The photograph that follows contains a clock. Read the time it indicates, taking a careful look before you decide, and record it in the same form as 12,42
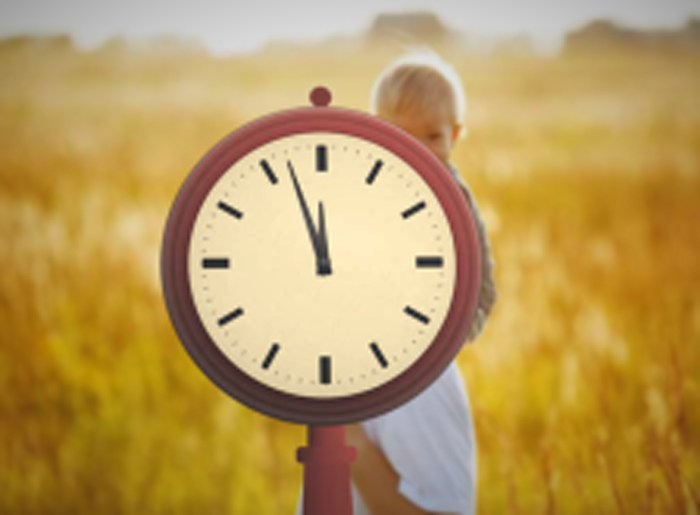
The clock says 11,57
